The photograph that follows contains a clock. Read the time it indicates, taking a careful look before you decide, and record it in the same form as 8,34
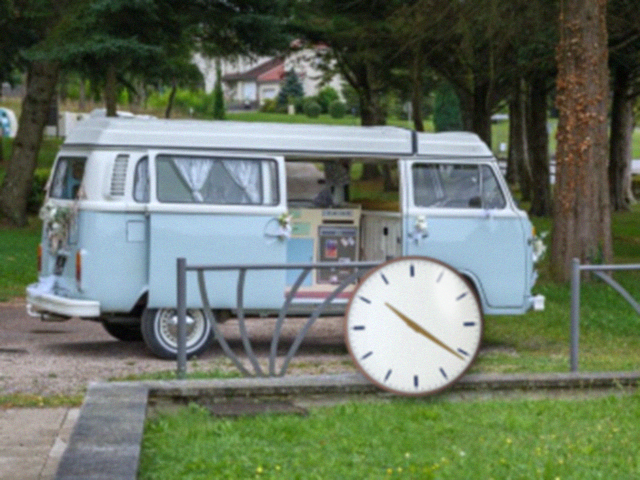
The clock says 10,21
